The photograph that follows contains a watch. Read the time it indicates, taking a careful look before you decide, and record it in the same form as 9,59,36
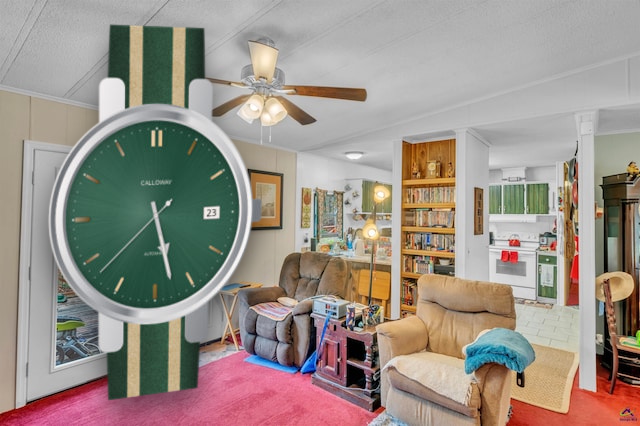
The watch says 5,27,38
